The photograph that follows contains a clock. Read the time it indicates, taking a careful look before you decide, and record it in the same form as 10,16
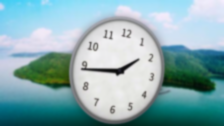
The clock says 1,44
